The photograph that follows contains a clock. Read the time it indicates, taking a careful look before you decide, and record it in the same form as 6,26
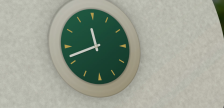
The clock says 11,42
